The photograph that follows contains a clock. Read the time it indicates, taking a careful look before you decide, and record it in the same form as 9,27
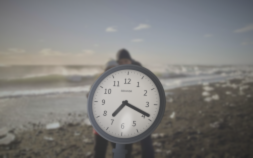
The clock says 7,19
